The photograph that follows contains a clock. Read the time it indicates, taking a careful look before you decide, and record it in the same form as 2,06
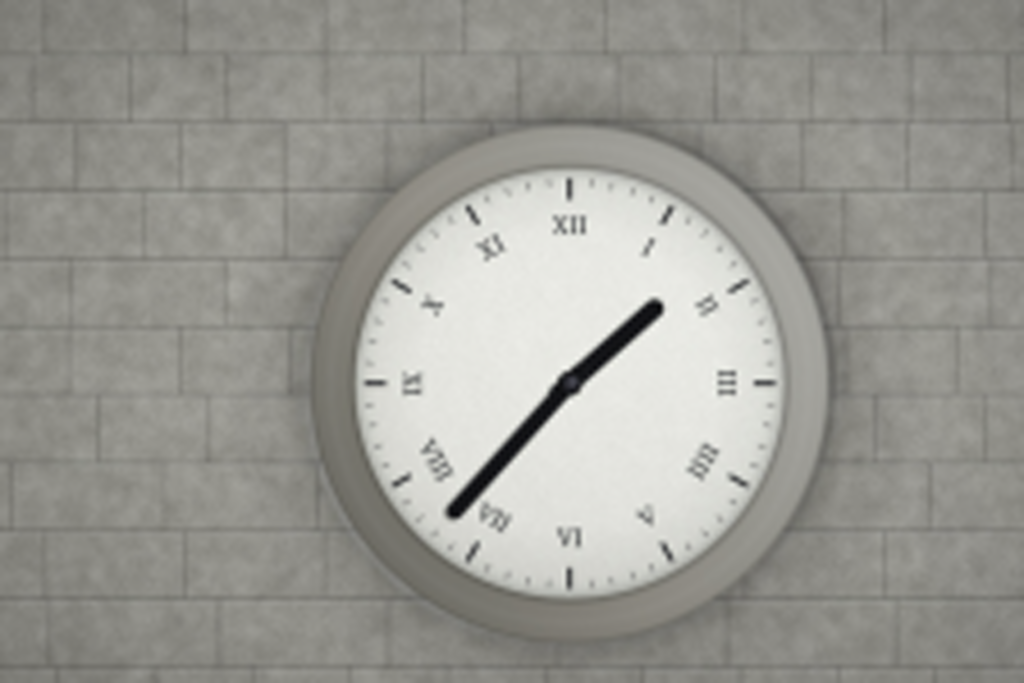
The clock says 1,37
